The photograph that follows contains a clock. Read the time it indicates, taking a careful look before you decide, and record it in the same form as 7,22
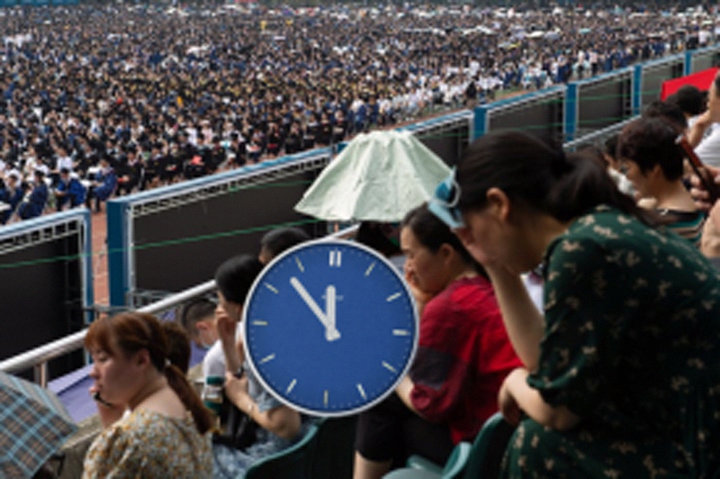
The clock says 11,53
